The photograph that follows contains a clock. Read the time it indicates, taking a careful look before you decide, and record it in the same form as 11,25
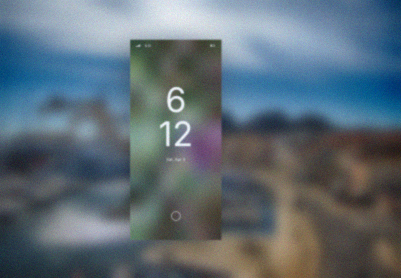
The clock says 6,12
